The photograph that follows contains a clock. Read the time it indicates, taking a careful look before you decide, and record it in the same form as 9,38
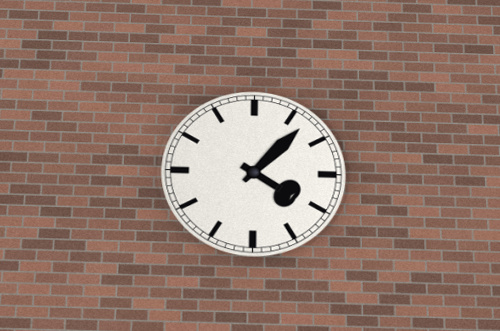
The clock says 4,07
